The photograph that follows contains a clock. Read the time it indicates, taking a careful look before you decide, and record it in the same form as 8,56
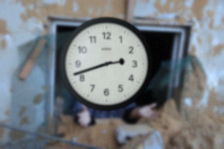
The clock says 2,42
